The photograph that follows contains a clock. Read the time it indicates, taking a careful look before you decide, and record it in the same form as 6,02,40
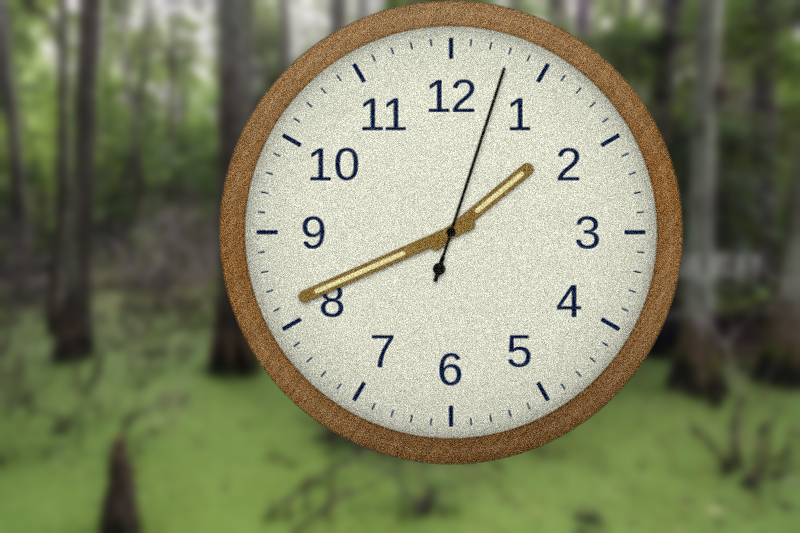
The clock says 1,41,03
